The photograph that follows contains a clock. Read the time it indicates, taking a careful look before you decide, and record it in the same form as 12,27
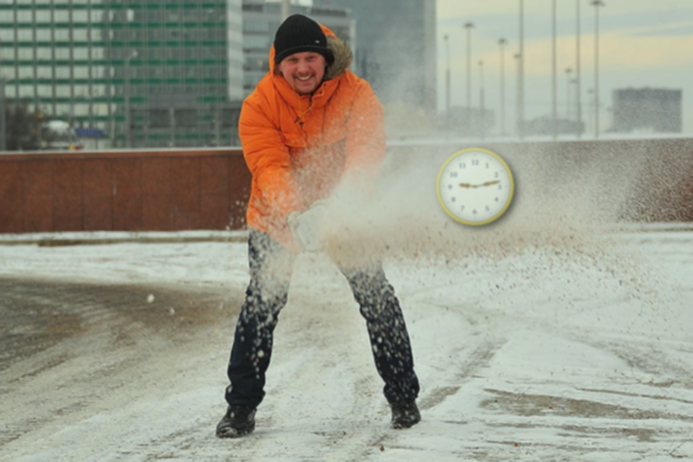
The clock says 9,13
